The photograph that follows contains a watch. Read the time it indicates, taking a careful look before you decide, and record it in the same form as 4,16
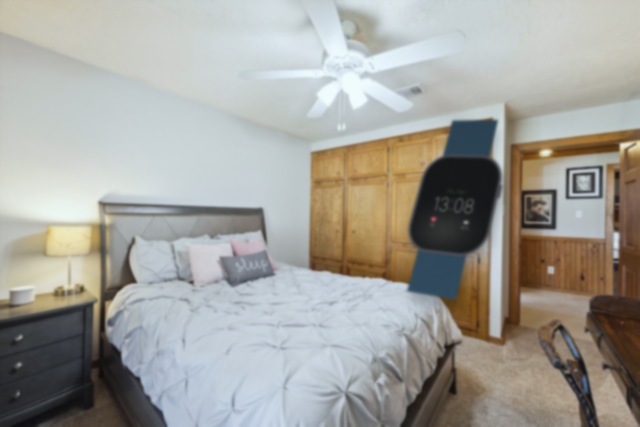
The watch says 13,08
